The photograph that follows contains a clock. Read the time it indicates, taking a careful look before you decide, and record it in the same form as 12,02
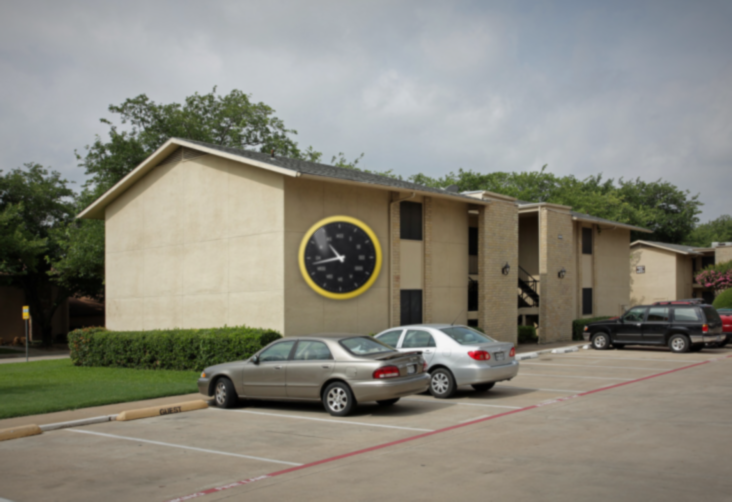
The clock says 10,43
